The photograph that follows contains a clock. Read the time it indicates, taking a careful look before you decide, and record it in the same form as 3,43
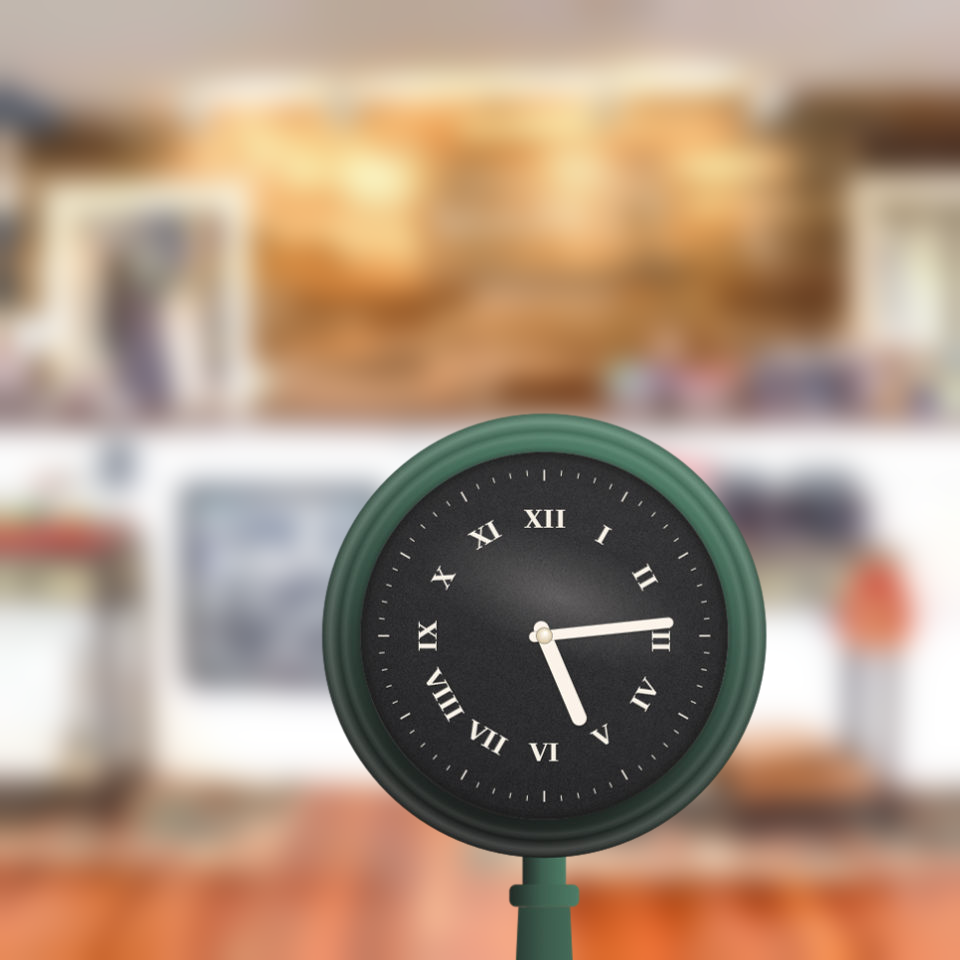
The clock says 5,14
